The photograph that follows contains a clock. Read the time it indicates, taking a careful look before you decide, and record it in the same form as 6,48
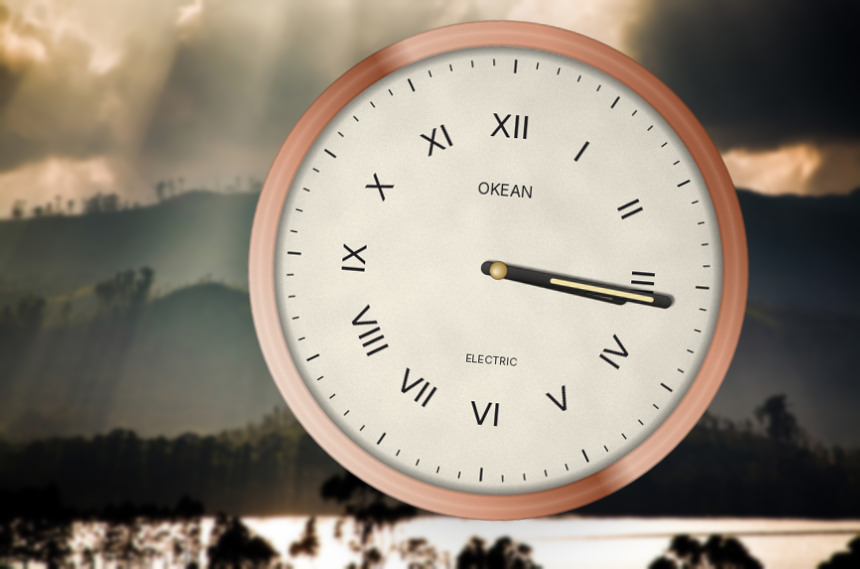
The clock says 3,16
